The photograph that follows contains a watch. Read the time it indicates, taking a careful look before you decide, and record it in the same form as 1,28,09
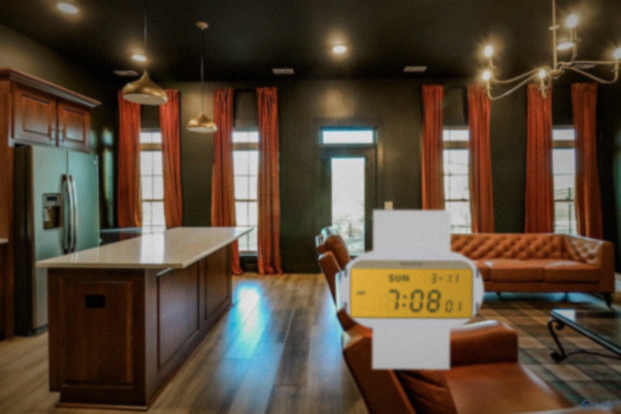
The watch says 7,08,01
